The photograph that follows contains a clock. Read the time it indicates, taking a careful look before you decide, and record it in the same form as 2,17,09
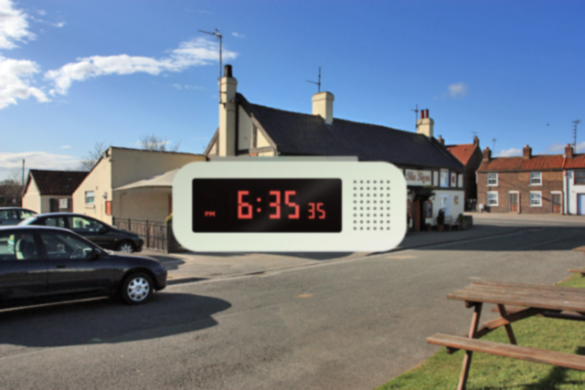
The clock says 6,35,35
